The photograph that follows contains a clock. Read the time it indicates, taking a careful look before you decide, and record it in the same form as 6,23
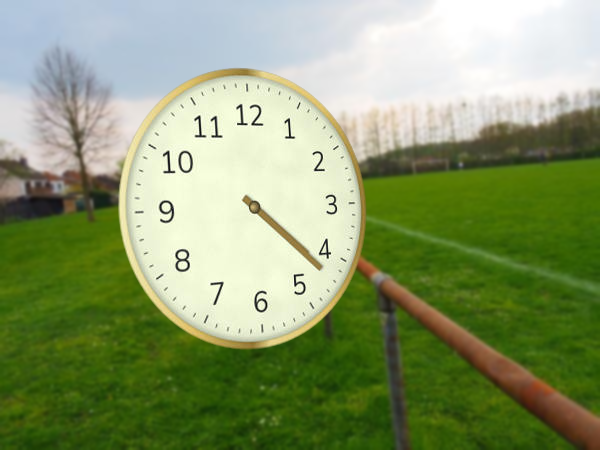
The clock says 4,22
